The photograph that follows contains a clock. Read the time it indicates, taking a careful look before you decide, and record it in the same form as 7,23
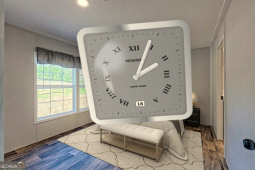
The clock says 2,04
